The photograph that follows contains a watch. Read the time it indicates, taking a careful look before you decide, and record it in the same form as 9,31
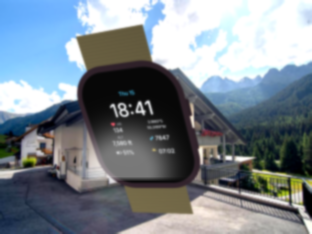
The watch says 18,41
